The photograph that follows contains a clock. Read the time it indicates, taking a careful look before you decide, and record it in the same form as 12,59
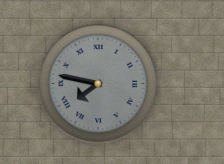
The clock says 7,47
